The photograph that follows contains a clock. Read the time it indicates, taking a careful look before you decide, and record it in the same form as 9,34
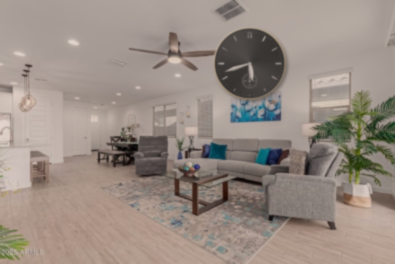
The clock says 5,42
